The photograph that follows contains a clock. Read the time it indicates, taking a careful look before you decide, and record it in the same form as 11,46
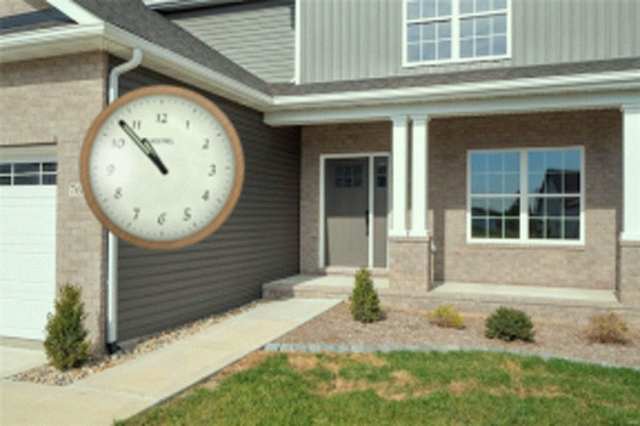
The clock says 10,53
